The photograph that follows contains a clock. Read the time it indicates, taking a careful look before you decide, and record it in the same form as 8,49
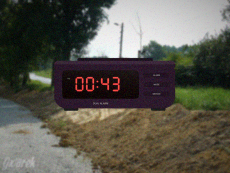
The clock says 0,43
